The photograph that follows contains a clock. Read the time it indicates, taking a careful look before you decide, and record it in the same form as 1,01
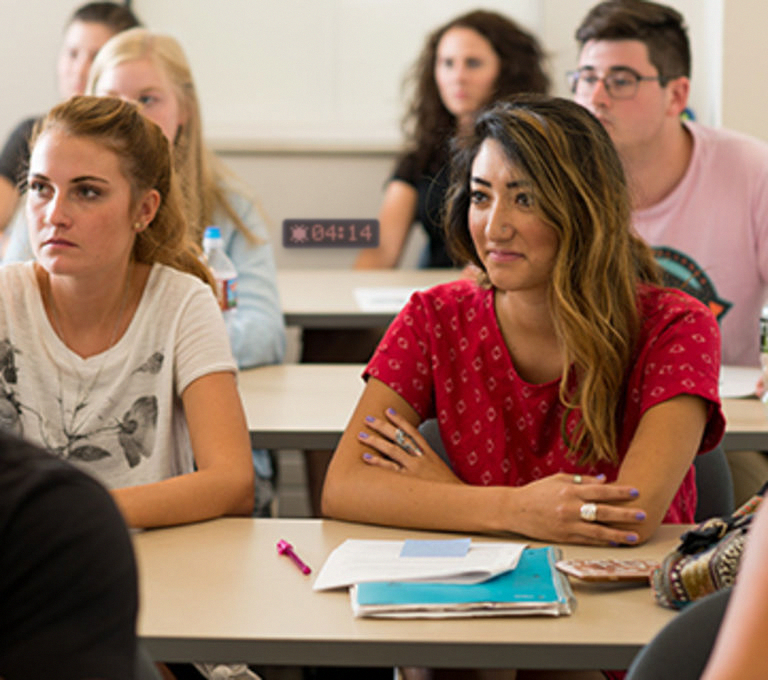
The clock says 4,14
